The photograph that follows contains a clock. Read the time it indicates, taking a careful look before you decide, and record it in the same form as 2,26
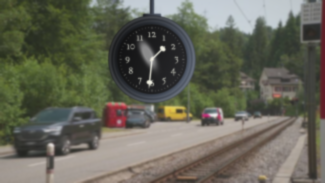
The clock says 1,31
